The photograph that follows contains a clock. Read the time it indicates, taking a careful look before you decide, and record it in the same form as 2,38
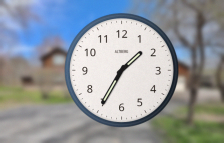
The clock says 1,35
